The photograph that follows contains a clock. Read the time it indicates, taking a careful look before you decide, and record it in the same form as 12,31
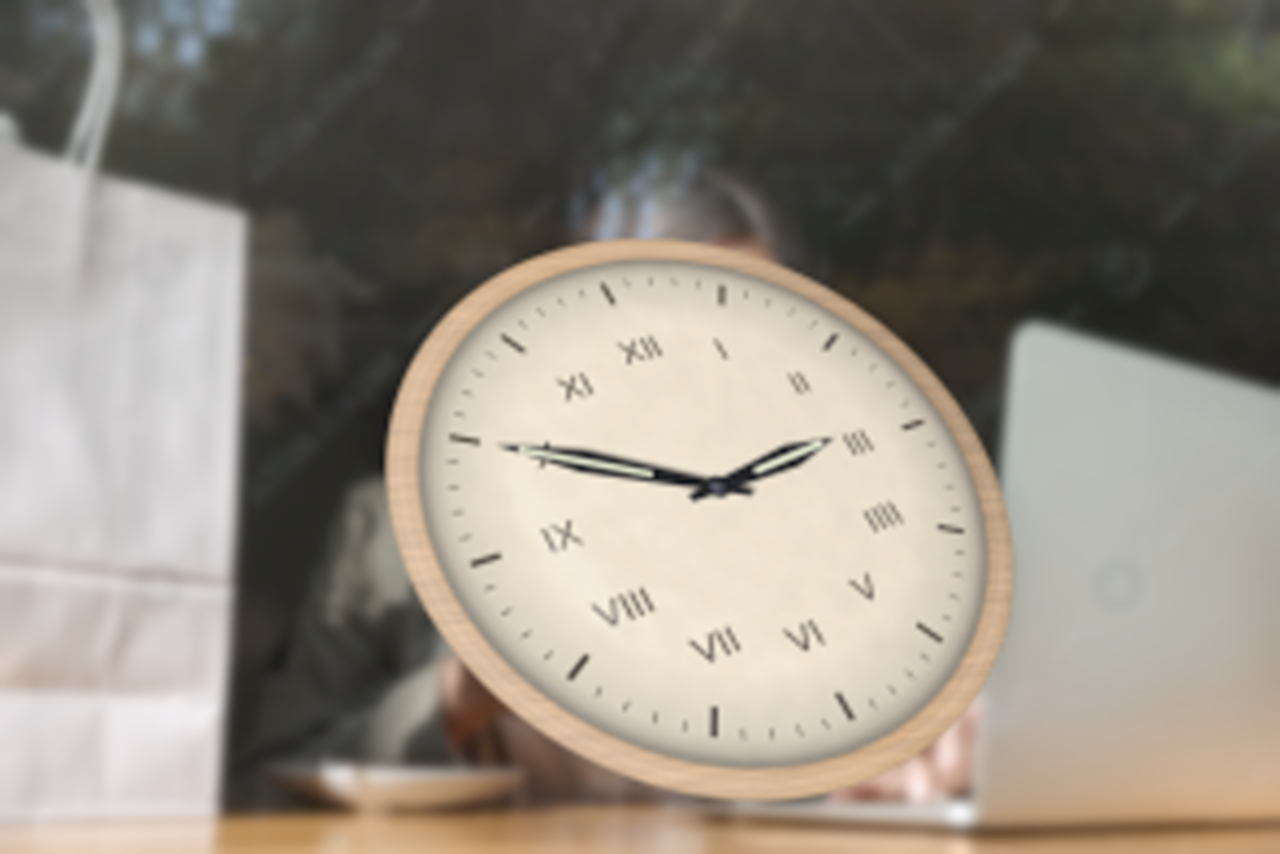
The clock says 2,50
